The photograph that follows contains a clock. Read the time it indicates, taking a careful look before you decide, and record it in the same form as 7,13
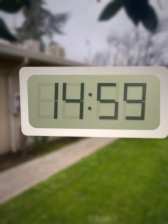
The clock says 14,59
